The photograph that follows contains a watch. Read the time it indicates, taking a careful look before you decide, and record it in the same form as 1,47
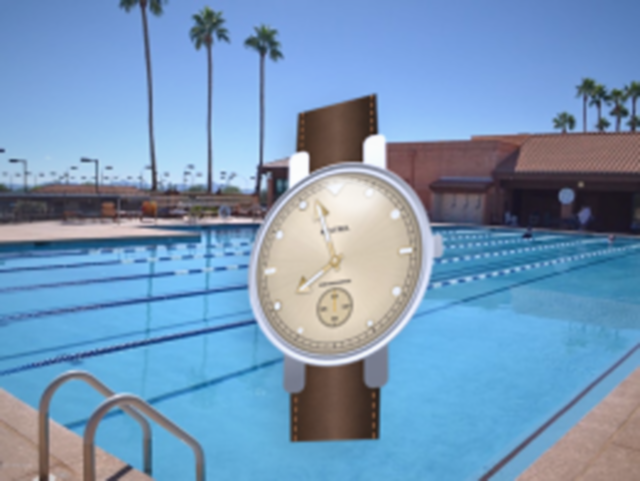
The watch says 7,57
